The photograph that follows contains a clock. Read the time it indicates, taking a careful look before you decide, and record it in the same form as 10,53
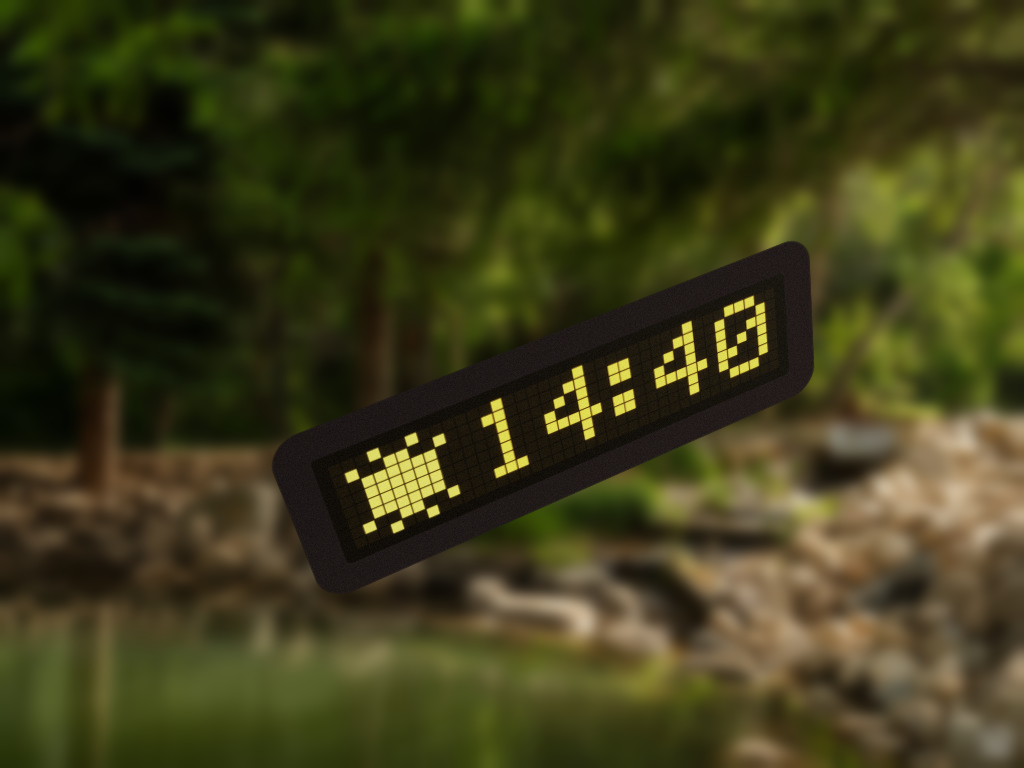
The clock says 14,40
